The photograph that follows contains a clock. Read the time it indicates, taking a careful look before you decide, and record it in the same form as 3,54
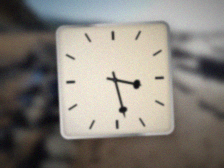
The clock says 3,28
